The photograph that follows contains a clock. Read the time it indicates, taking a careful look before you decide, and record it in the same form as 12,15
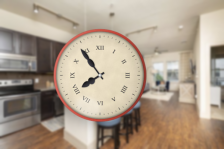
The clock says 7,54
